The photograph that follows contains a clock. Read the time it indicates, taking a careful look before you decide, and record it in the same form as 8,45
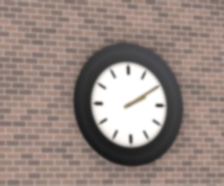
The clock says 2,10
